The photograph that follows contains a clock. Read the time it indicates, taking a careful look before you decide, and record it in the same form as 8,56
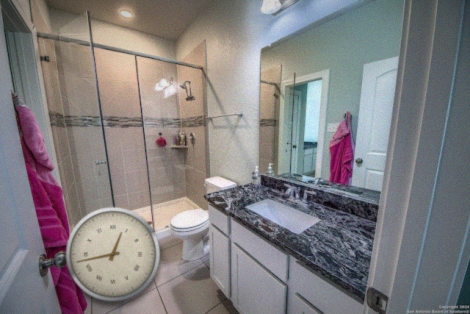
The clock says 12,43
